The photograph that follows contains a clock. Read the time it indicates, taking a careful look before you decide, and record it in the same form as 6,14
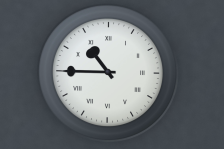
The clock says 10,45
